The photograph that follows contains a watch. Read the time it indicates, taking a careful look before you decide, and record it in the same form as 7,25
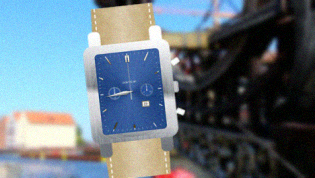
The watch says 8,44
